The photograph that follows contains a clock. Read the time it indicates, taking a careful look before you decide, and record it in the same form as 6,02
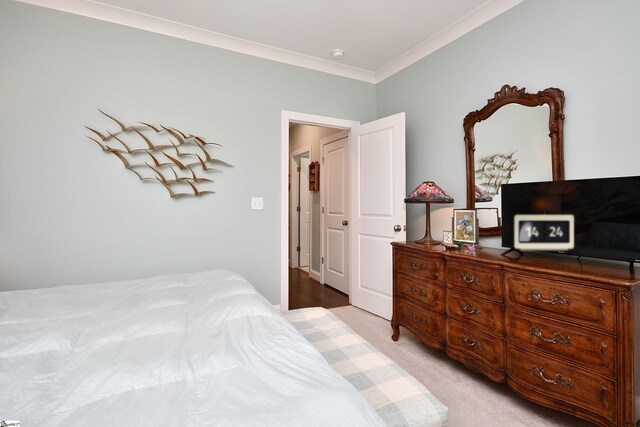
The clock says 14,24
